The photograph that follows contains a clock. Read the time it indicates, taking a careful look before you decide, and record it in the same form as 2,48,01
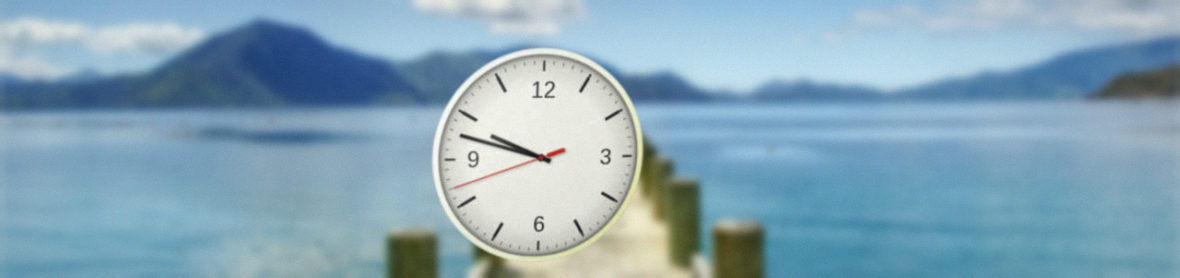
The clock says 9,47,42
